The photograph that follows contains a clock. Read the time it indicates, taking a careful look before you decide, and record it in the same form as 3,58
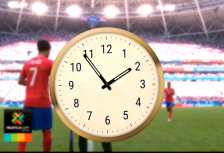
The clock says 1,54
